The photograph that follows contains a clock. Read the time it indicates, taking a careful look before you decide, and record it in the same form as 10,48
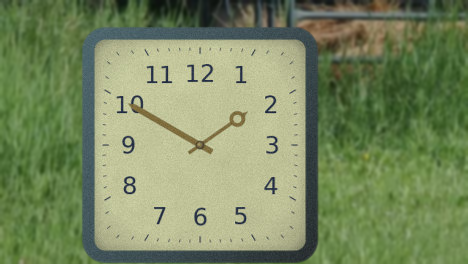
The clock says 1,50
